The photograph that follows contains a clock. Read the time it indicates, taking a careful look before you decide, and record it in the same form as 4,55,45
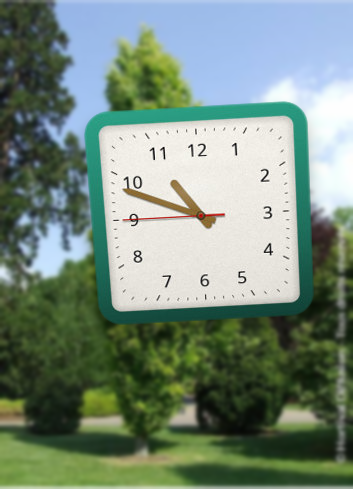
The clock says 10,48,45
